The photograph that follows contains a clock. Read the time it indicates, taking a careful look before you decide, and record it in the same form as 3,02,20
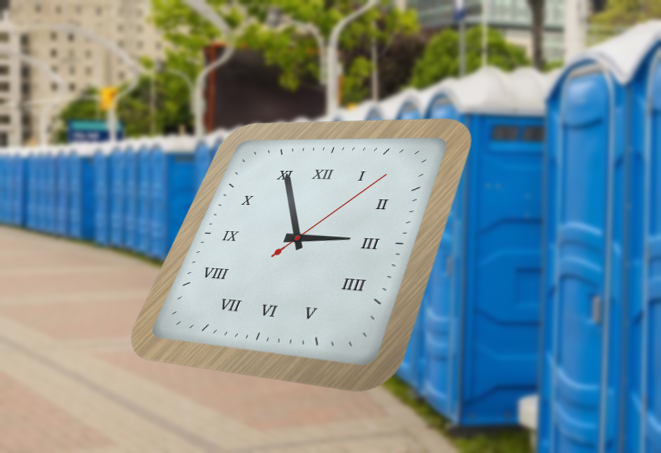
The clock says 2,55,07
